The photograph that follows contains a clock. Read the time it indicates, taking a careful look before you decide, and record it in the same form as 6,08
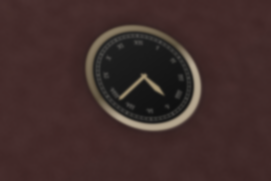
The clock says 4,38
